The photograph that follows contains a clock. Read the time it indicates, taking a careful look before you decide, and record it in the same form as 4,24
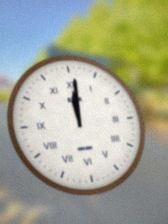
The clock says 12,01
